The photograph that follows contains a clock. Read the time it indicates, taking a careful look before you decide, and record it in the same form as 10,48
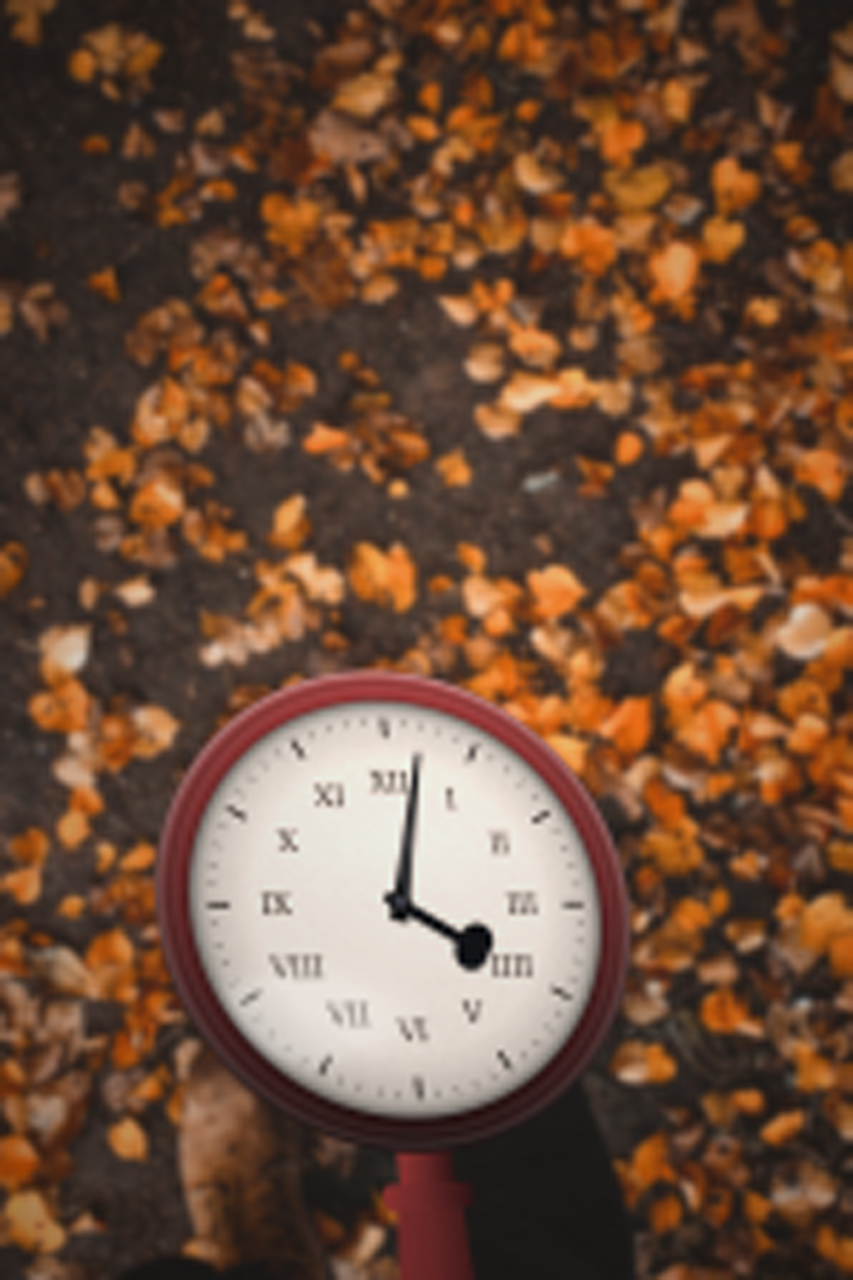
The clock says 4,02
